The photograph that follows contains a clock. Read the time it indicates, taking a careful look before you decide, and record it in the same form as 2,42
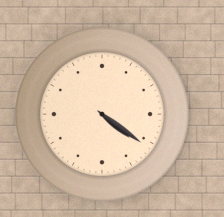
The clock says 4,21
